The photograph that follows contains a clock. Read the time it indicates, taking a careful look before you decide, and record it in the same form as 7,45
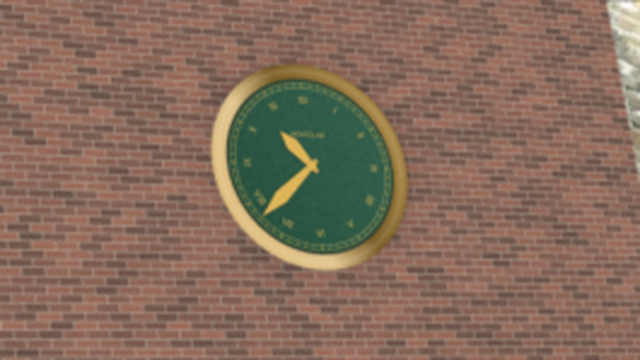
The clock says 10,38
